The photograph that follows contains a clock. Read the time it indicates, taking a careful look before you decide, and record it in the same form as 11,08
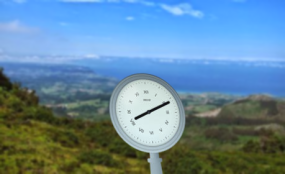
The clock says 8,11
